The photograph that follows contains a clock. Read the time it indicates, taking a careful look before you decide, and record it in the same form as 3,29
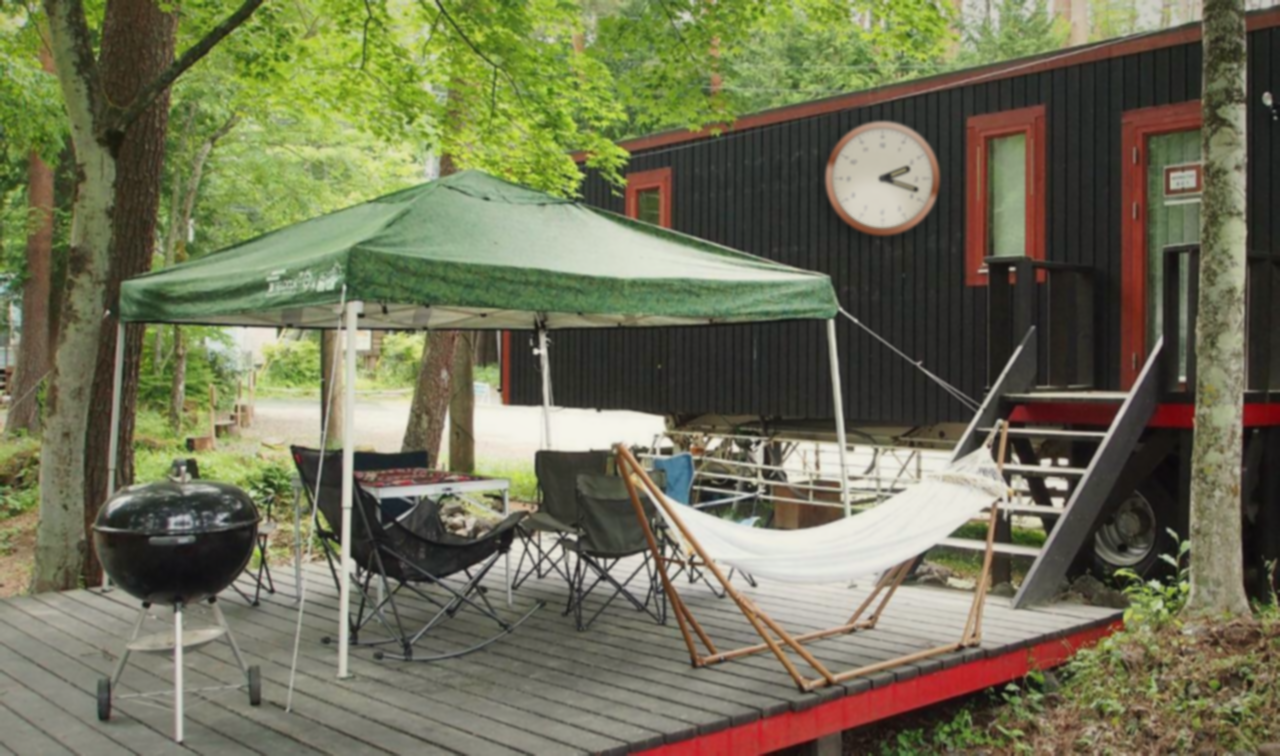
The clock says 2,18
